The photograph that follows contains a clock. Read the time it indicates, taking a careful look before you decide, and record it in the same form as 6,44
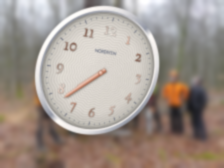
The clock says 7,38
